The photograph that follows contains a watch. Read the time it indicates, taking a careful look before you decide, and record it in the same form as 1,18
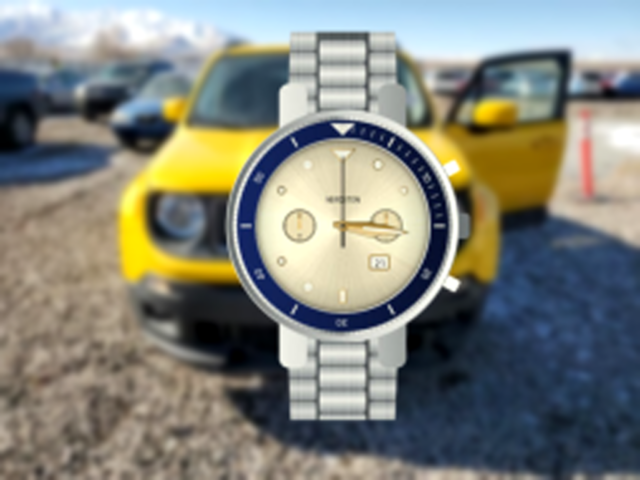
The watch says 3,16
